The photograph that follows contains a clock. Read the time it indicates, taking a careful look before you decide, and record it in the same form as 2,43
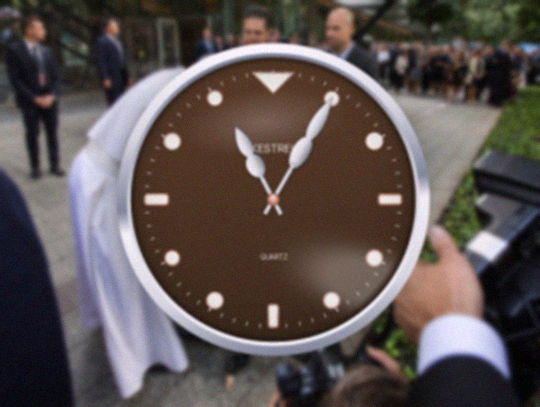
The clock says 11,05
